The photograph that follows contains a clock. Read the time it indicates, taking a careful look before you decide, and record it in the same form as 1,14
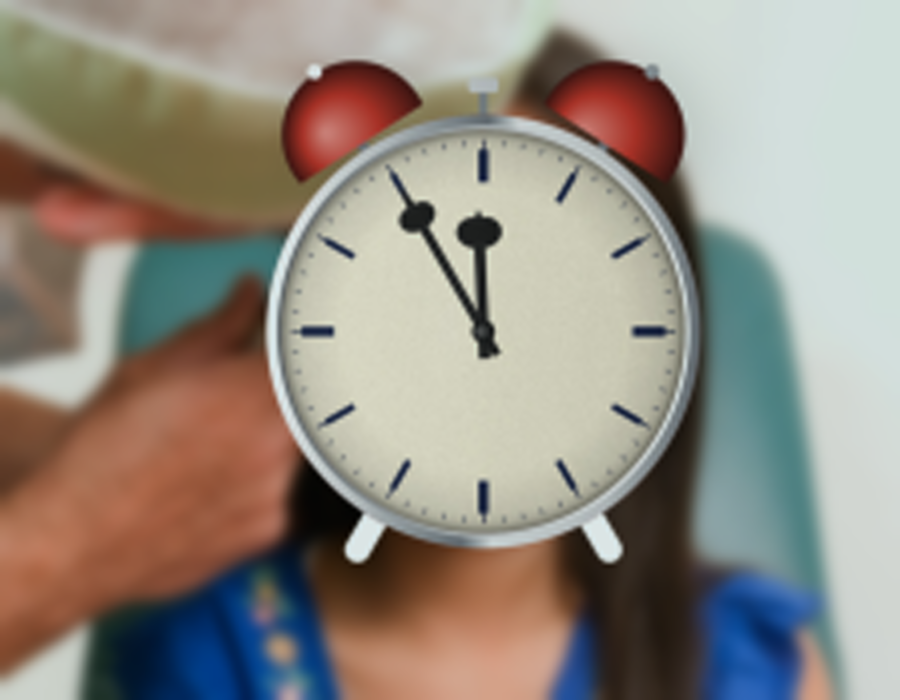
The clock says 11,55
